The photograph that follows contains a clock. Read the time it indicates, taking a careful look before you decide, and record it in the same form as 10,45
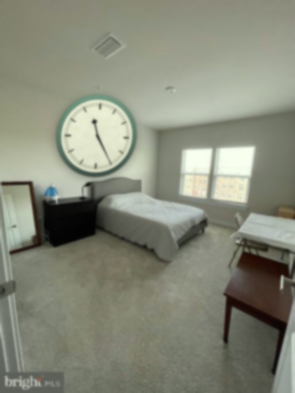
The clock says 11,25
